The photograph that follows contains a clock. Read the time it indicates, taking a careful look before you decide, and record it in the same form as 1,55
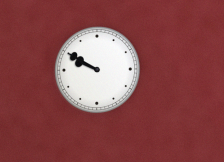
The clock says 9,50
